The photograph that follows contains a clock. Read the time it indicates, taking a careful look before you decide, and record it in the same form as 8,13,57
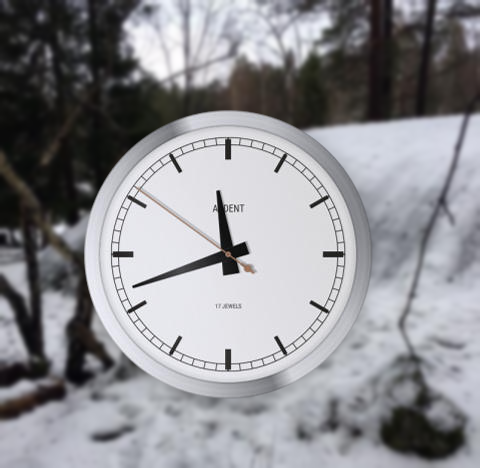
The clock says 11,41,51
